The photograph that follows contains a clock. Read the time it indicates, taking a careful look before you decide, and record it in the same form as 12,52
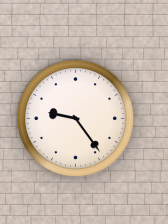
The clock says 9,24
